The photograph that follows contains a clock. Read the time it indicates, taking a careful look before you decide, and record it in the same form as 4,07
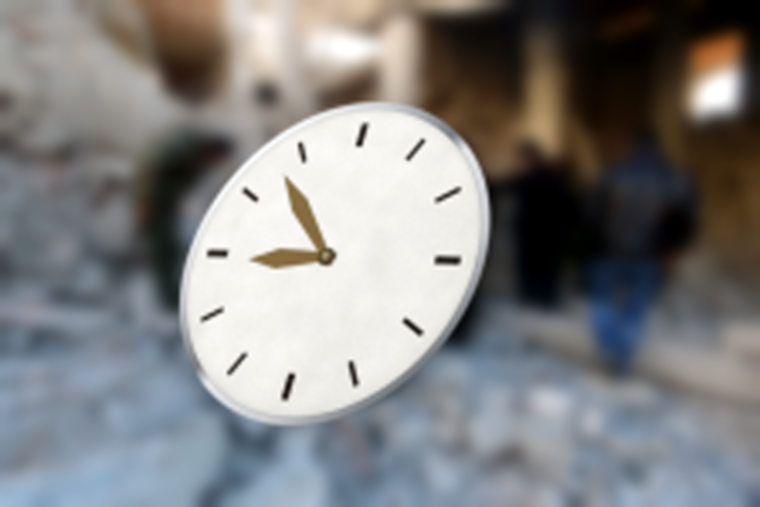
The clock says 8,53
